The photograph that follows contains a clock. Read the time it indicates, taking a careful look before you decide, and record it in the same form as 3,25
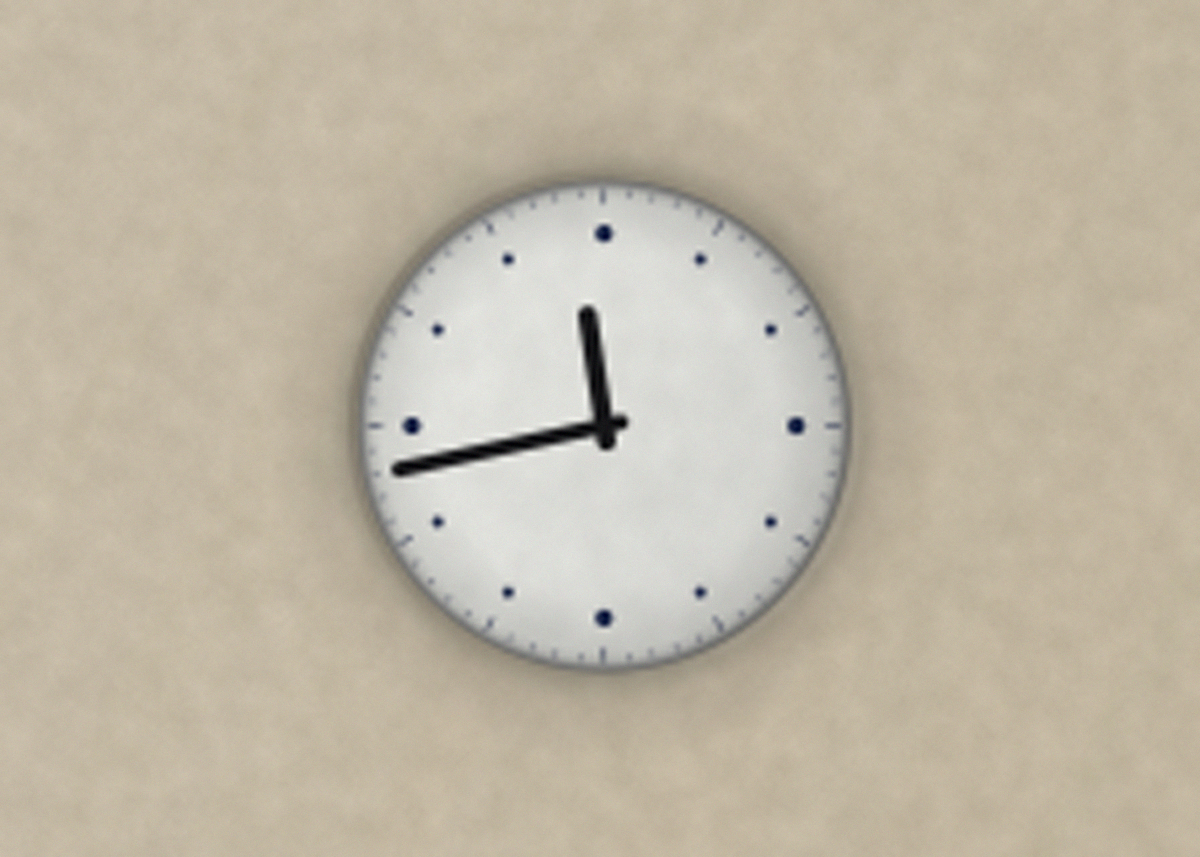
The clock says 11,43
